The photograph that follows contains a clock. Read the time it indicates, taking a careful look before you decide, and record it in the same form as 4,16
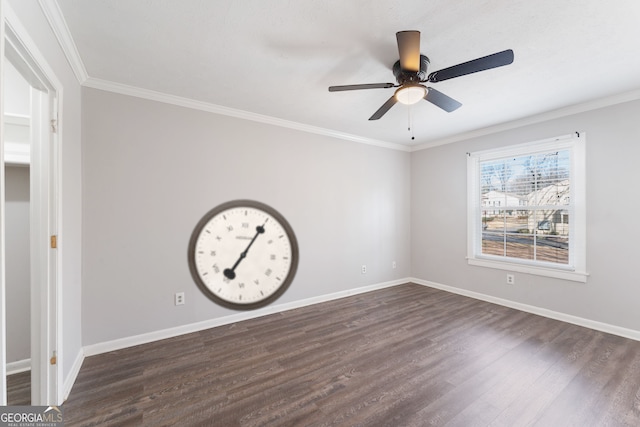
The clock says 7,05
